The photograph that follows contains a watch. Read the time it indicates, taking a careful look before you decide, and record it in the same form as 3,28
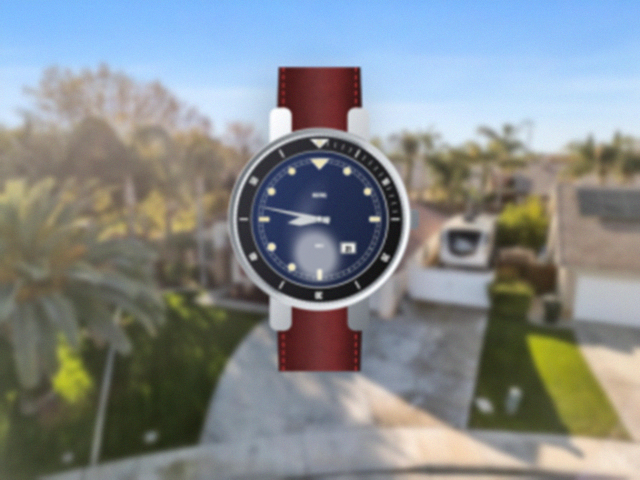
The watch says 8,47
